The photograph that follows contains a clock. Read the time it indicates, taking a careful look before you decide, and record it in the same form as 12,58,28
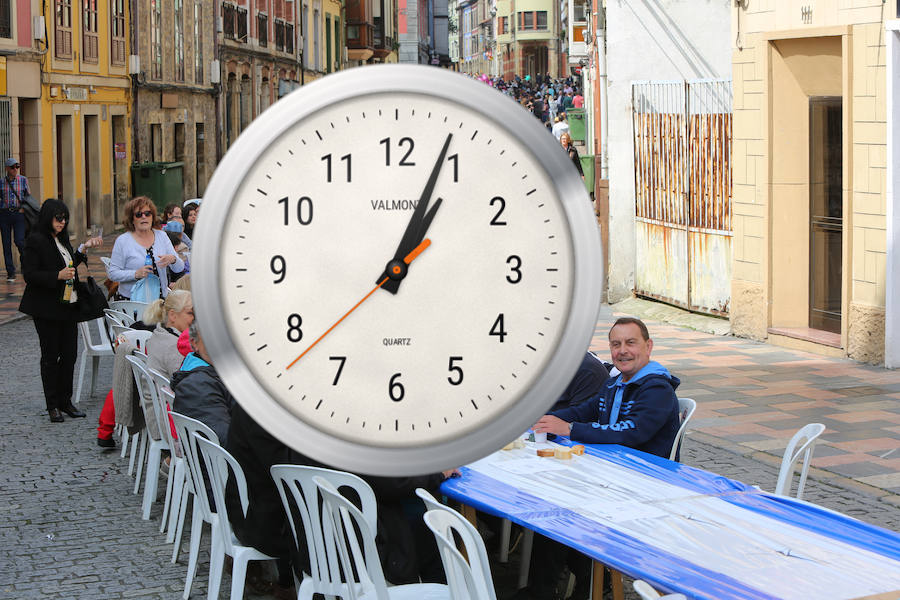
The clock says 1,03,38
